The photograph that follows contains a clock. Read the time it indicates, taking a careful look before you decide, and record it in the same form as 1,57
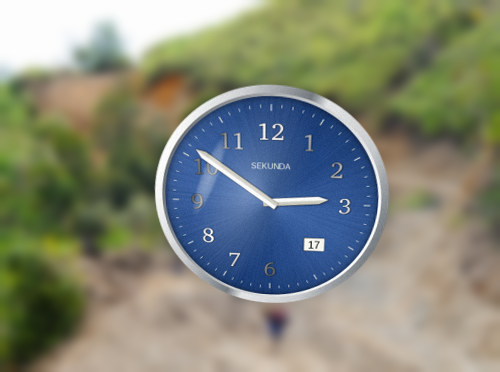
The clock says 2,51
